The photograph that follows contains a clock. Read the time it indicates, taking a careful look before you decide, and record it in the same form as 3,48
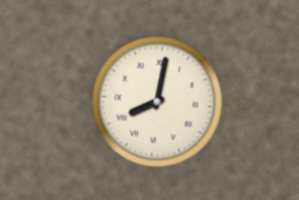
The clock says 8,01
